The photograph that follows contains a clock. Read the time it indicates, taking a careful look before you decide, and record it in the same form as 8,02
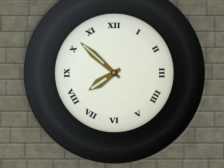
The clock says 7,52
